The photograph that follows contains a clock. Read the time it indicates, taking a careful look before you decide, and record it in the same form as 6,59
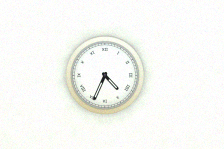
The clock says 4,34
